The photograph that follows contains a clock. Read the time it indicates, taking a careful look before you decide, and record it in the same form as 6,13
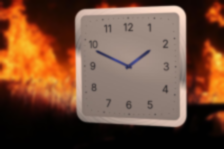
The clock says 1,49
